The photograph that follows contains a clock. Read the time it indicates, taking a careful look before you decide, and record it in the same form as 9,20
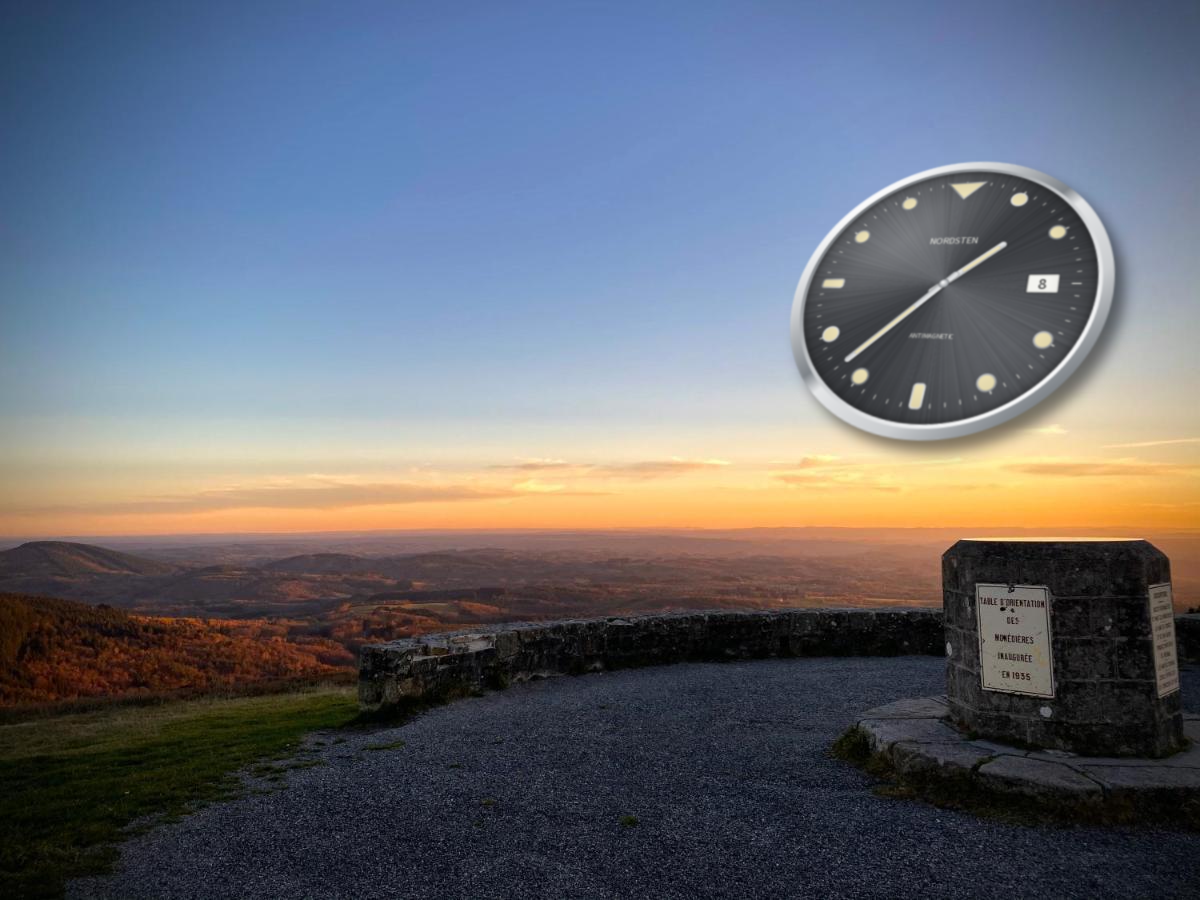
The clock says 1,37
